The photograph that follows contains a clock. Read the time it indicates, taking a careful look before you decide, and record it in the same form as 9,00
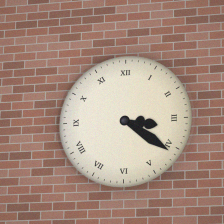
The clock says 3,21
